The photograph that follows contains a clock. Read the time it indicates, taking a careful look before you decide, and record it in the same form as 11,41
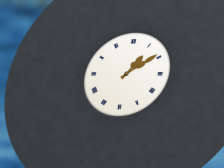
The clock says 1,09
